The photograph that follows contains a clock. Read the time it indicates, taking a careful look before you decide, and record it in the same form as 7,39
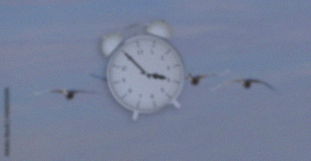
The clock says 3,55
